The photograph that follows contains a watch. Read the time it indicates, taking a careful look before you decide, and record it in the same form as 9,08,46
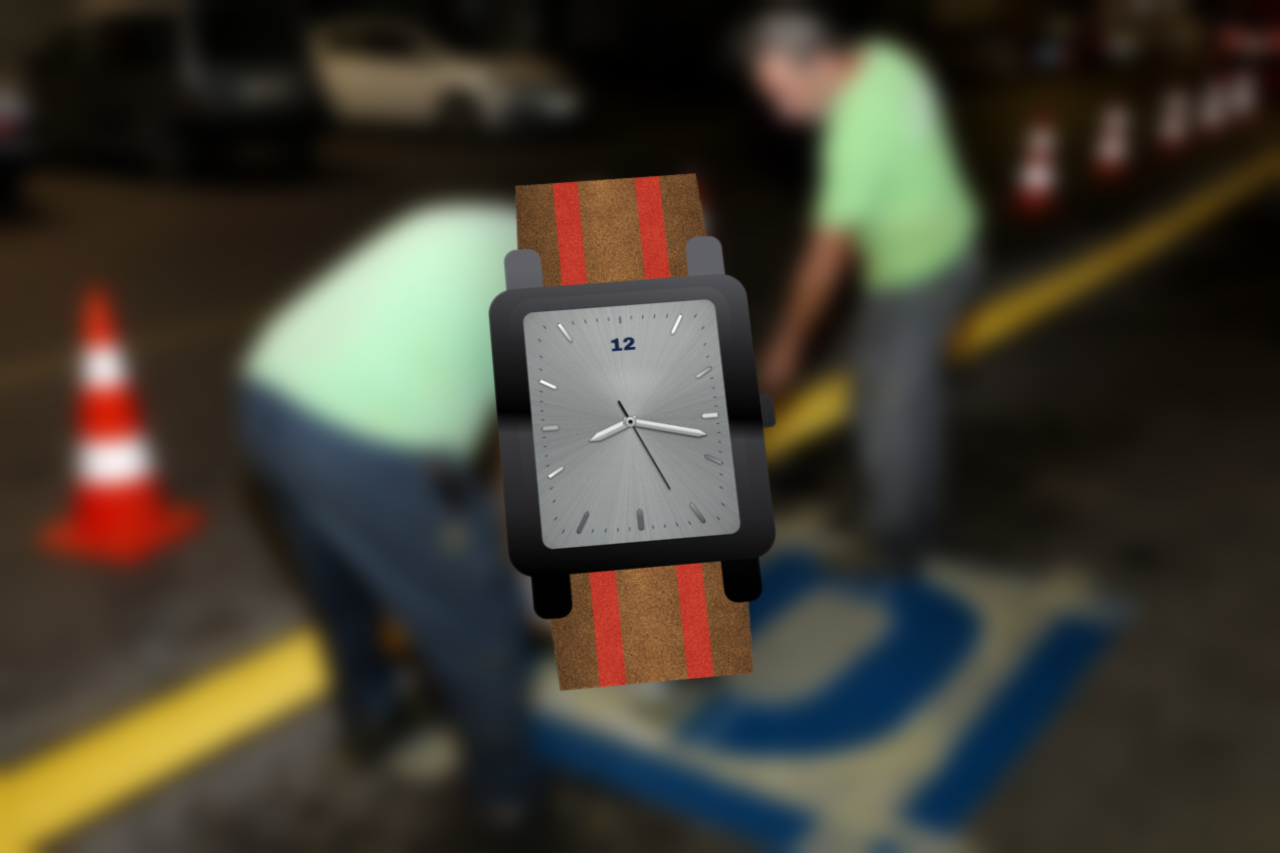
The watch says 8,17,26
